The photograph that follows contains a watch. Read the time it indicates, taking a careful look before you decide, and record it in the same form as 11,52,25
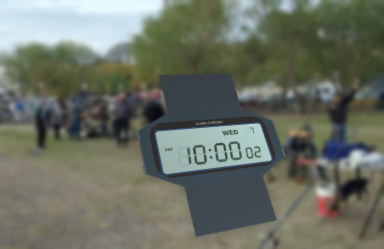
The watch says 10,00,02
